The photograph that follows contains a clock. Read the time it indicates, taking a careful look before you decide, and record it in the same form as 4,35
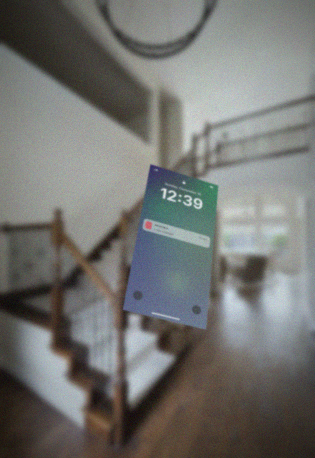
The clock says 12,39
